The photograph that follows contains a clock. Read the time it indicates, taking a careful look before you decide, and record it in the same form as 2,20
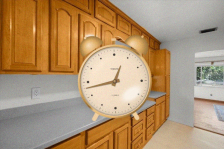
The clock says 12,43
